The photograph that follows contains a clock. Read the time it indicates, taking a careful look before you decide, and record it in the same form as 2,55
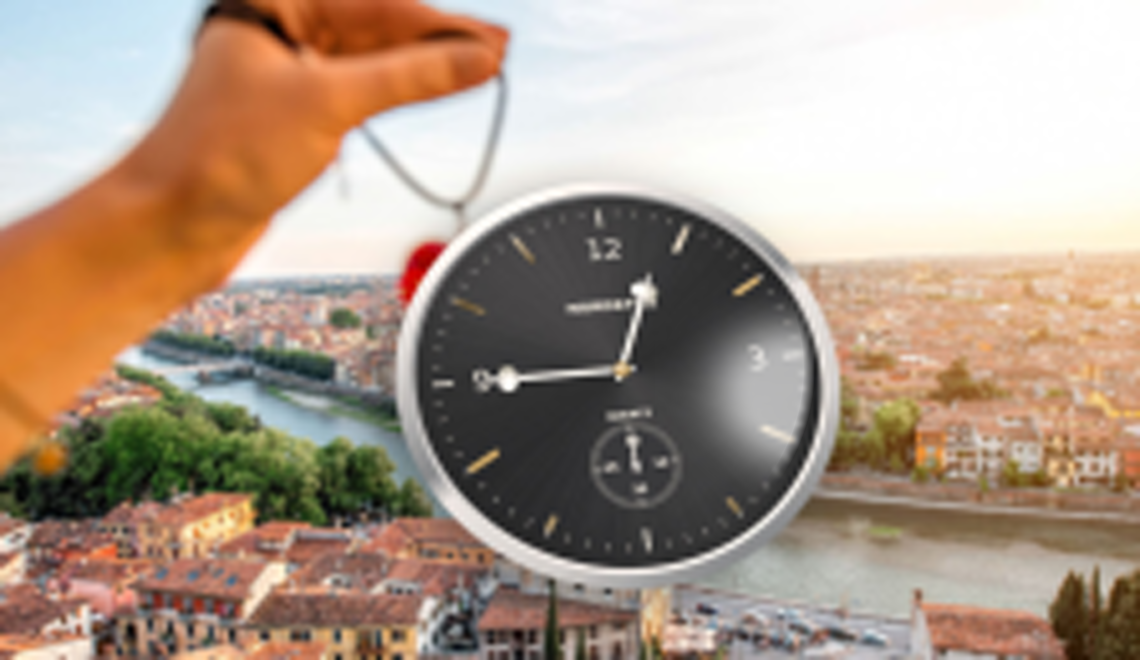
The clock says 12,45
